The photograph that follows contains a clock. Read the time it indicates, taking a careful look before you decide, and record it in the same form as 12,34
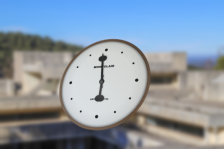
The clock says 5,59
